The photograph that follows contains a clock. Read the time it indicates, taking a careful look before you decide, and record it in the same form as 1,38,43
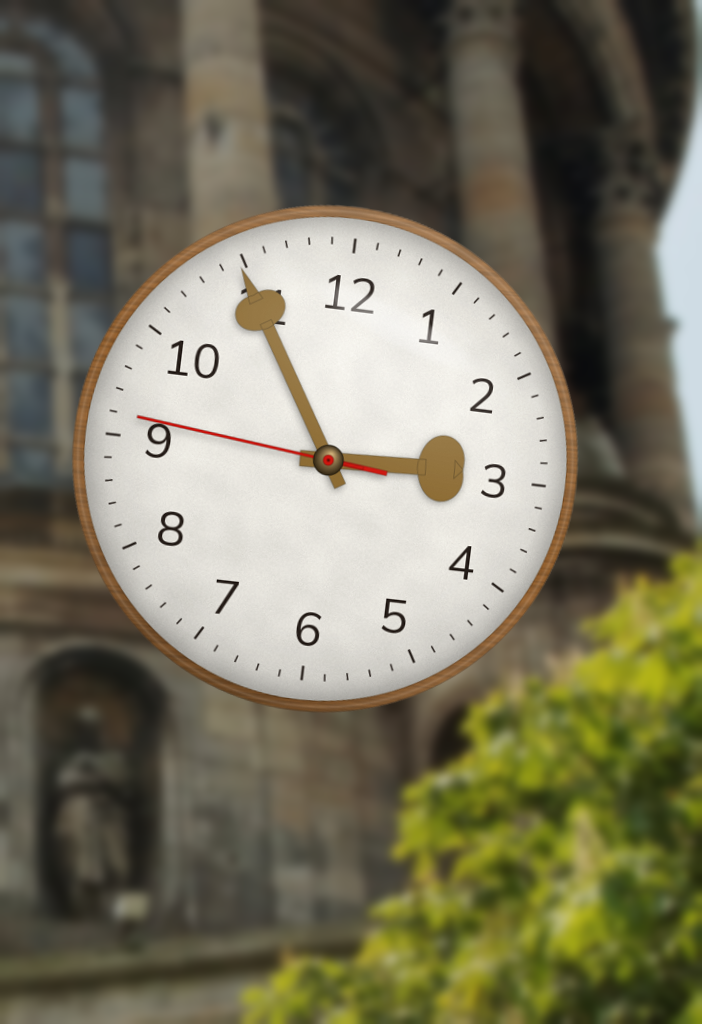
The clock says 2,54,46
